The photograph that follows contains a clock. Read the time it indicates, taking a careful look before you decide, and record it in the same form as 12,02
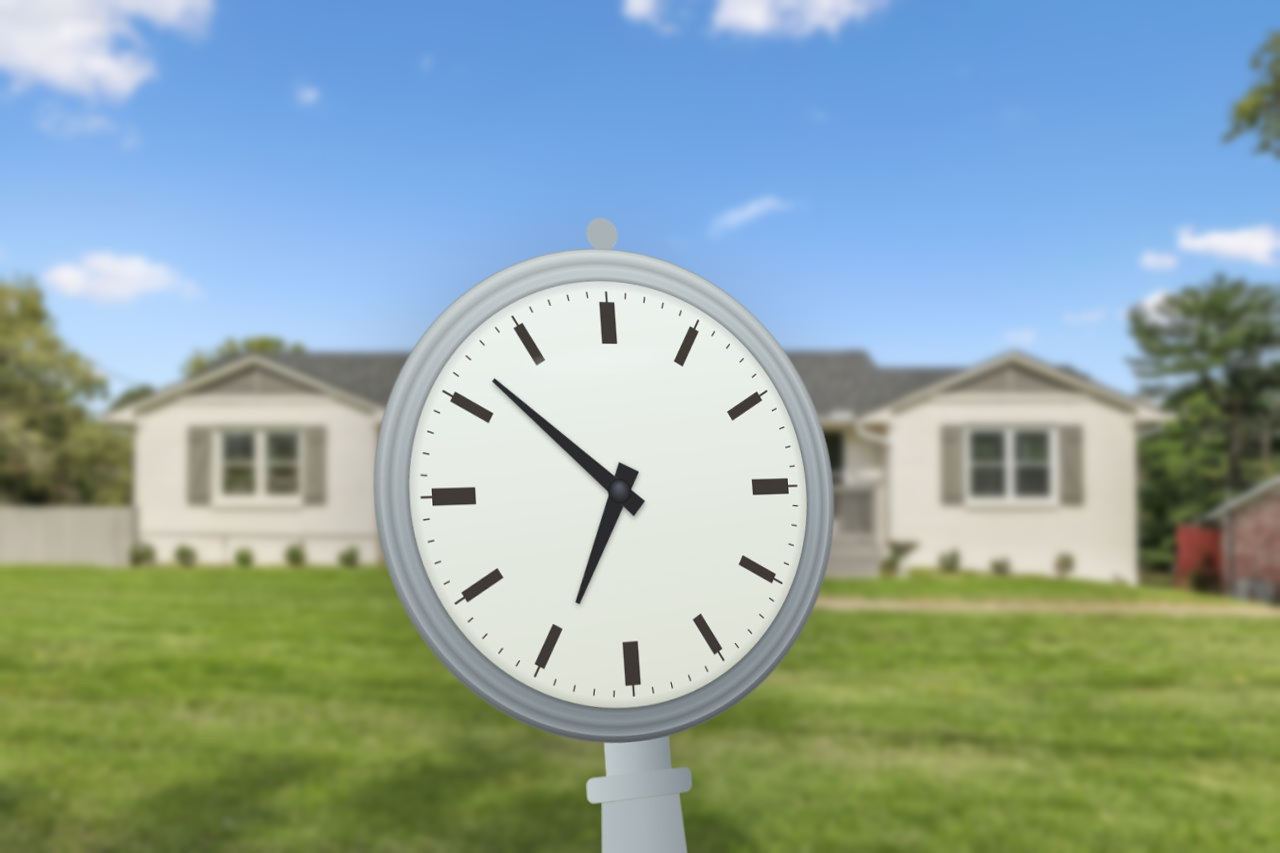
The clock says 6,52
